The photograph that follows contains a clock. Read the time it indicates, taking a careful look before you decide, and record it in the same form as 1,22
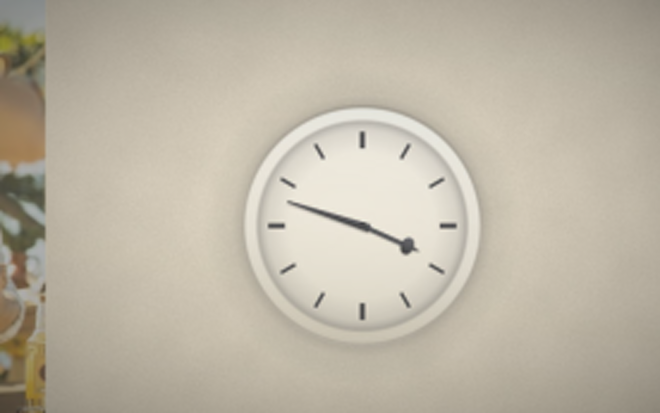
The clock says 3,48
